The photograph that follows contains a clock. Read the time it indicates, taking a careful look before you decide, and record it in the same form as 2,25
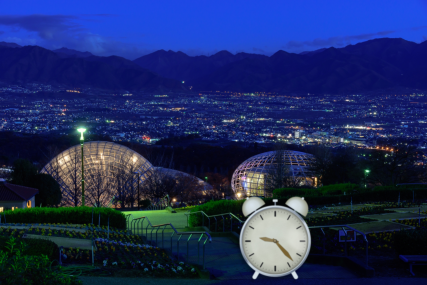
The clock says 9,23
